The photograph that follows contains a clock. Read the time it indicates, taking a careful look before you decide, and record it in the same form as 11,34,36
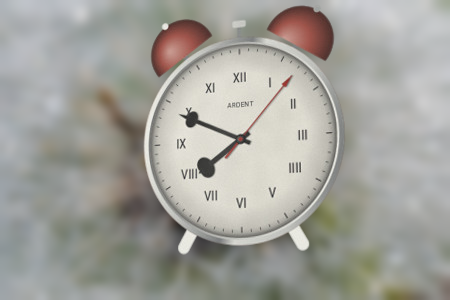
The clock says 7,49,07
